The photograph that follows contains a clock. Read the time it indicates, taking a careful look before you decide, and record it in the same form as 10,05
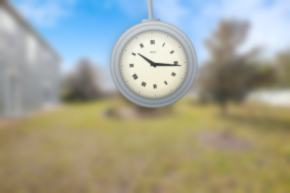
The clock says 10,16
